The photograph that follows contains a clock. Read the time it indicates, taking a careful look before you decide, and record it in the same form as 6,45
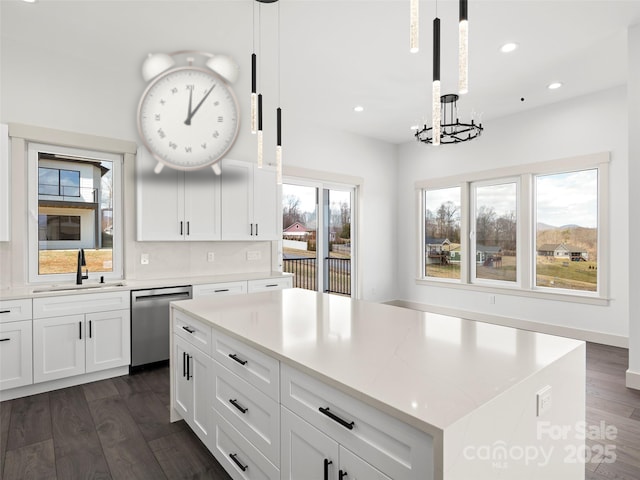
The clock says 12,06
